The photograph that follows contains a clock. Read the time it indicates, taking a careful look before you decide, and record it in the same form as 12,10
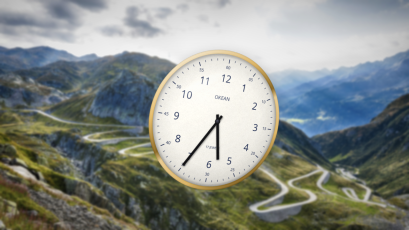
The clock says 5,35
